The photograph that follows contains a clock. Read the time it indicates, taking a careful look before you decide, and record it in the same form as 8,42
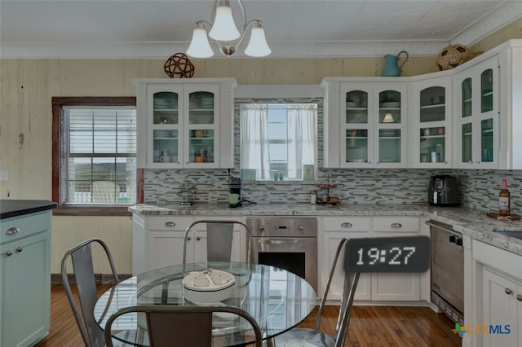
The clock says 19,27
